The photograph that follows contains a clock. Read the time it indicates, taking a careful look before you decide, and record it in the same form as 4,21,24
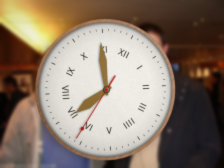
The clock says 6,54,31
